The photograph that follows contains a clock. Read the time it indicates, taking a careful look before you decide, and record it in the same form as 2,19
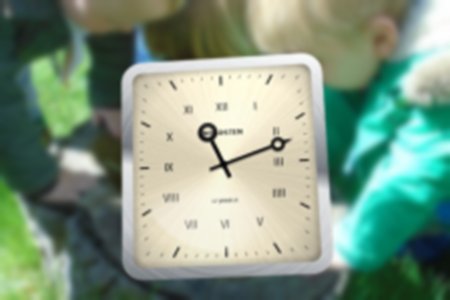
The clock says 11,12
